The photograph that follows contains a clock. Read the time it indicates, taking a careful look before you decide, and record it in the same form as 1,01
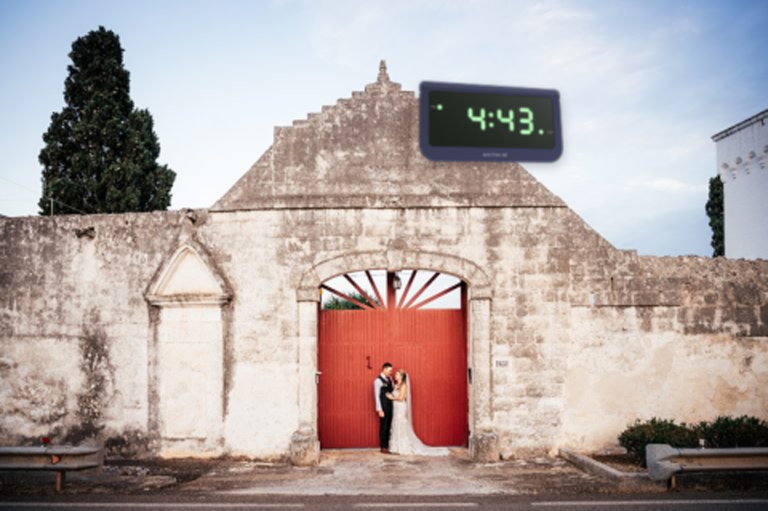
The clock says 4,43
